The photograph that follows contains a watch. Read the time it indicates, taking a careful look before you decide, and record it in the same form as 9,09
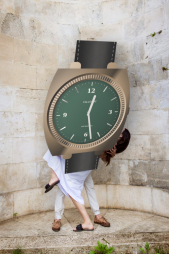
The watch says 12,28
